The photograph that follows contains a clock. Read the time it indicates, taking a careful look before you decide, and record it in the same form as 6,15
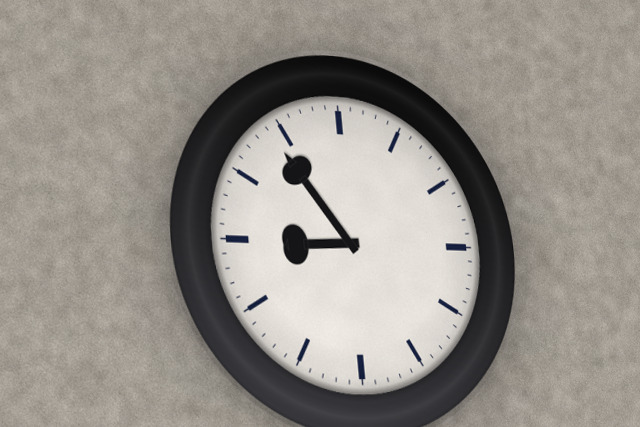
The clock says 8,54
